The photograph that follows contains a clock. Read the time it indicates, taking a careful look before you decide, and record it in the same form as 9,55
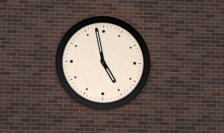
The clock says 4,58
